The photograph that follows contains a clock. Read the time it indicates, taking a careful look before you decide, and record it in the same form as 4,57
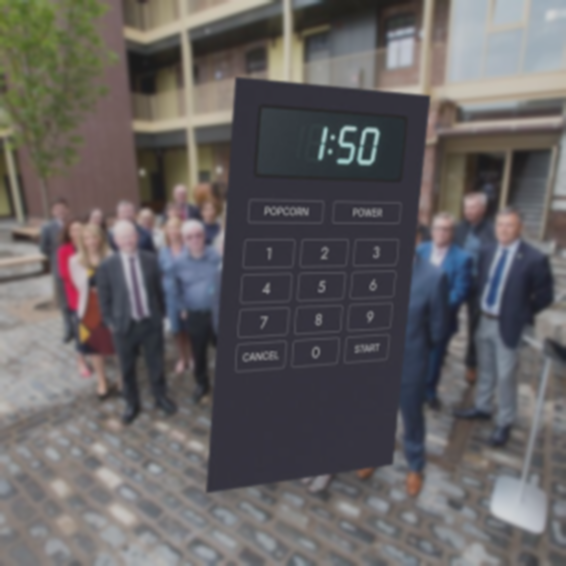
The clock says 1,50
